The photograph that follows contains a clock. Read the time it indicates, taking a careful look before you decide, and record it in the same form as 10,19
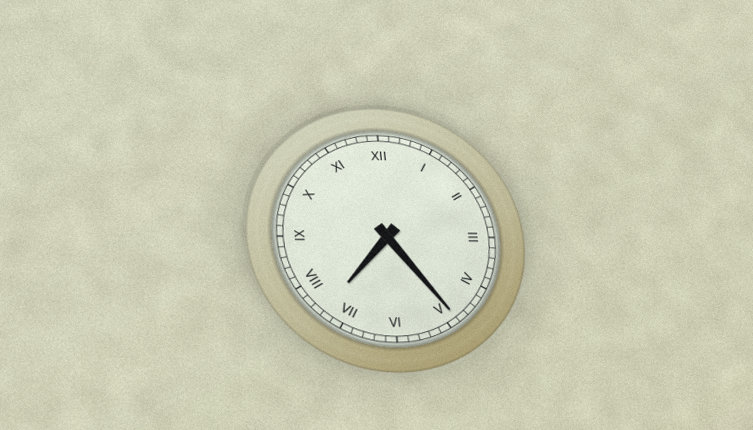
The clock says 7,24
